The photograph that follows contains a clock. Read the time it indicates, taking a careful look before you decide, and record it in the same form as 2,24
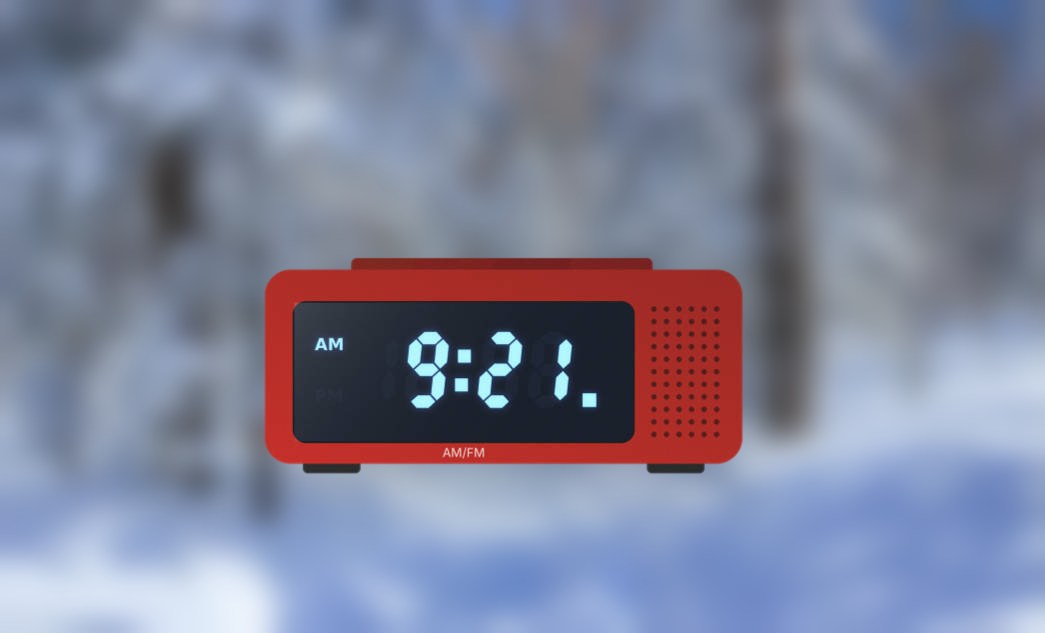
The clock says 9,21
